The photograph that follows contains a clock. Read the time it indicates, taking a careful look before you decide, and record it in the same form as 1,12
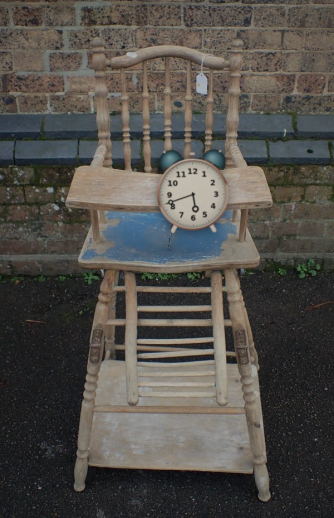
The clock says 5,42
